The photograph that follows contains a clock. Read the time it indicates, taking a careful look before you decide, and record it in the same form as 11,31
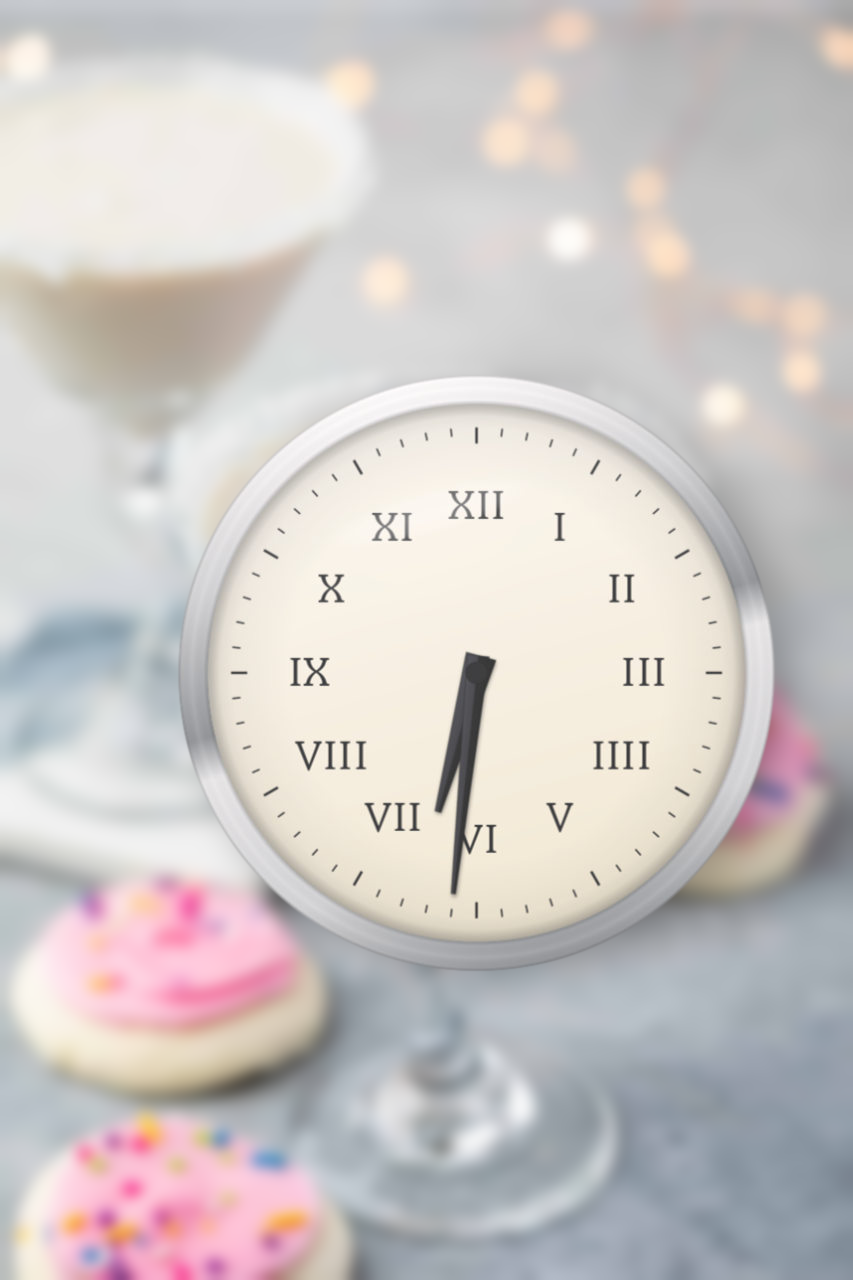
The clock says 6,31
